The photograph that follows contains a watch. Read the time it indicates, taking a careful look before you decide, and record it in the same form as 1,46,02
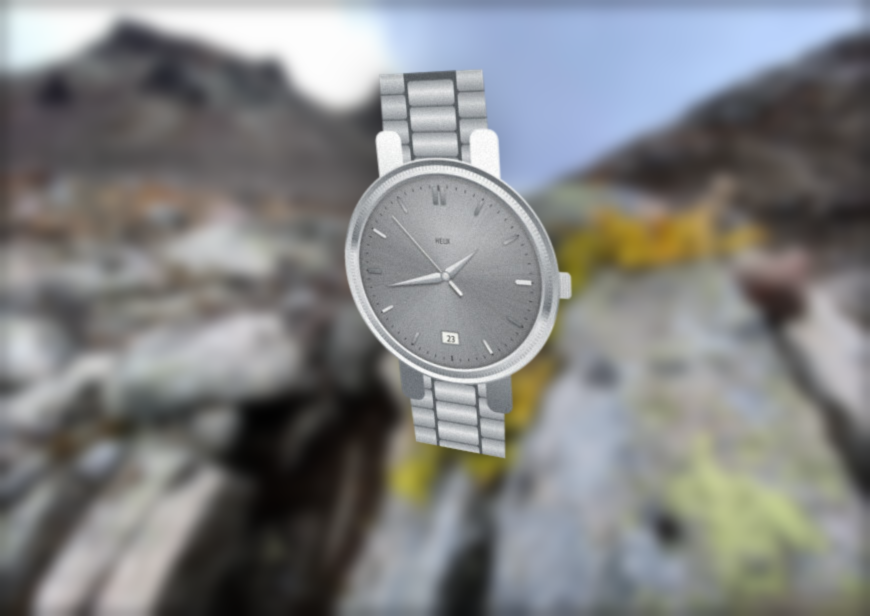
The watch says 1,42,53
